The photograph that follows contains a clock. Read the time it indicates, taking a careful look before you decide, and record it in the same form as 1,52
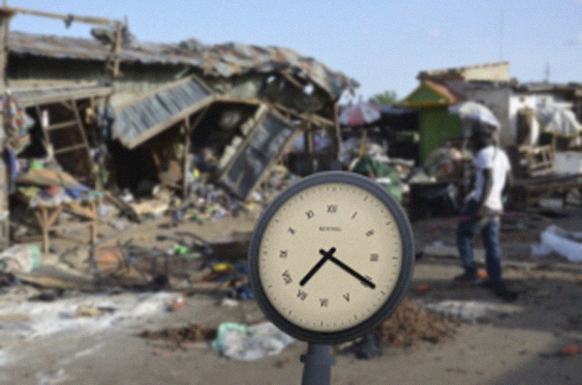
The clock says 7,20
